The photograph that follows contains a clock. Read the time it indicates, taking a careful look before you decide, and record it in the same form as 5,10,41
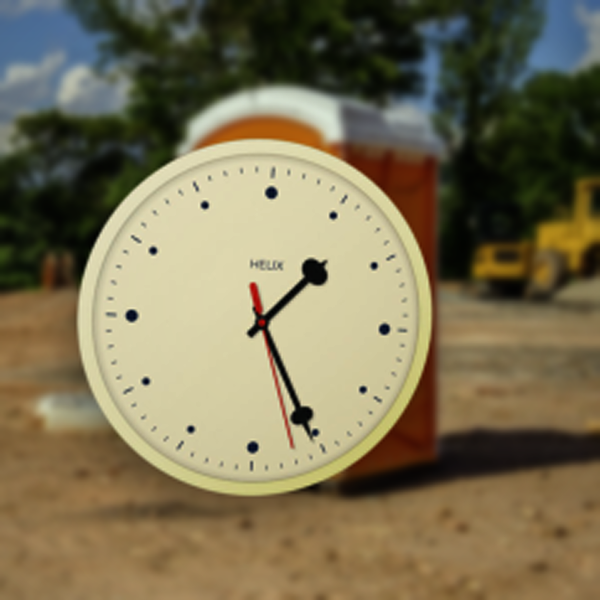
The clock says 1,25,27
